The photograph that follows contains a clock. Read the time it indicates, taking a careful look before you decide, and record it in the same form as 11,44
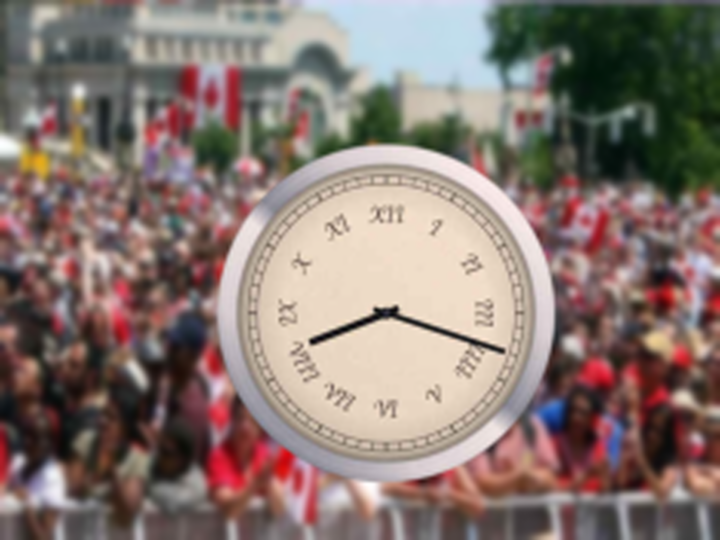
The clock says 8,18
